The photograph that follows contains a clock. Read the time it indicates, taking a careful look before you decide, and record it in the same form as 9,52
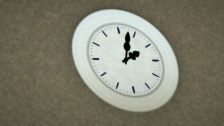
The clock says 2,03
